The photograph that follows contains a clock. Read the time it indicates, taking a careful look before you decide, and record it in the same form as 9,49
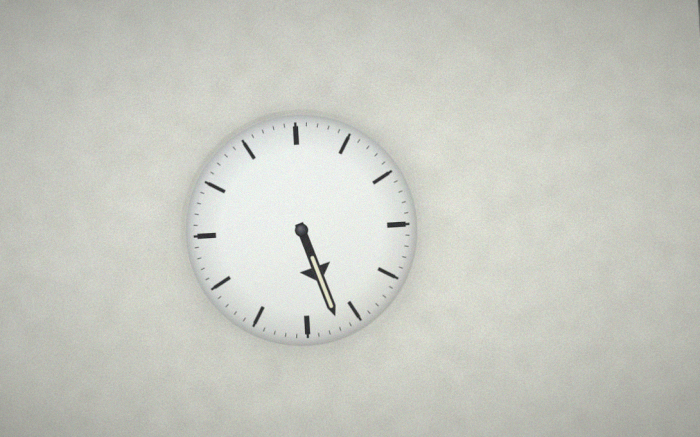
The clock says 5,27
